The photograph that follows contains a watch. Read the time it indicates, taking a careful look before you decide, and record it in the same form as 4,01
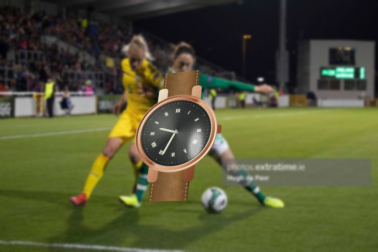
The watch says 9,34
